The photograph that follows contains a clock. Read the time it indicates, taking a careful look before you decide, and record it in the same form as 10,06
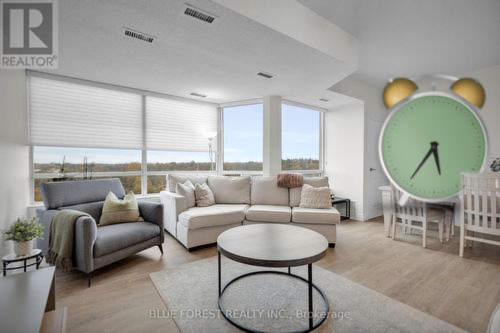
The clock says 5,36
